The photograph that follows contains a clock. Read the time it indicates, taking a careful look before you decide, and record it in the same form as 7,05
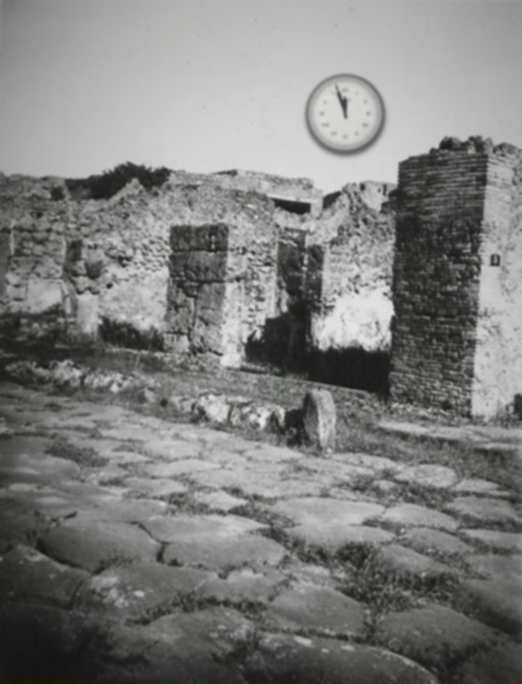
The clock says 11,57
